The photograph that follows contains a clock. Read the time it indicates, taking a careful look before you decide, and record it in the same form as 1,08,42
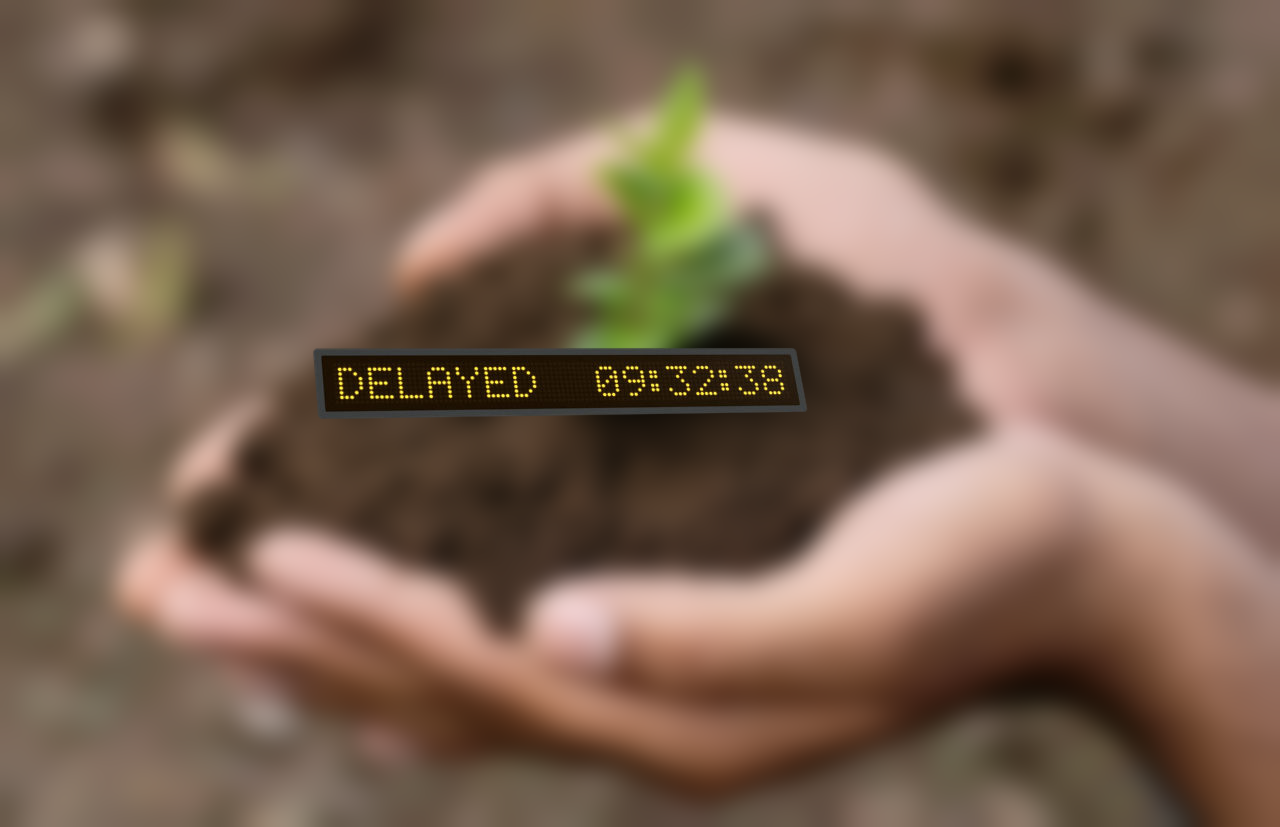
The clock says 9,32,38
